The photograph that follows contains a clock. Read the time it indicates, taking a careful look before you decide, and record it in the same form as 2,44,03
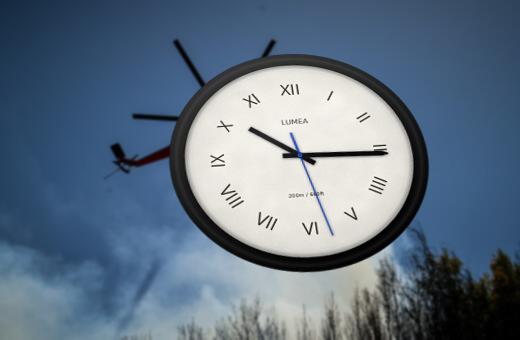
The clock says 10,15,28
